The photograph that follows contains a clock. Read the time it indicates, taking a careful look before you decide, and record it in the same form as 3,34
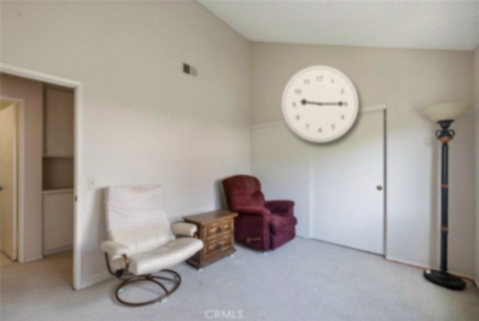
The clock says 9,15
